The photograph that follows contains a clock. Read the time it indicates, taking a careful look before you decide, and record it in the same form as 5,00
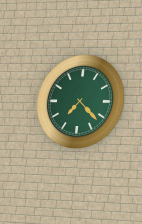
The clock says 7,22
